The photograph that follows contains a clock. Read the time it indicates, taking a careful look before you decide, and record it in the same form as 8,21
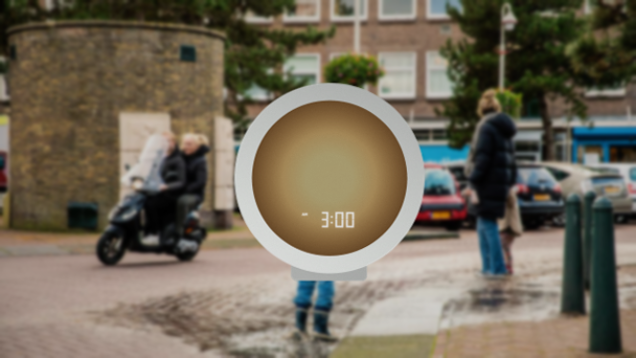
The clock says 3,00
